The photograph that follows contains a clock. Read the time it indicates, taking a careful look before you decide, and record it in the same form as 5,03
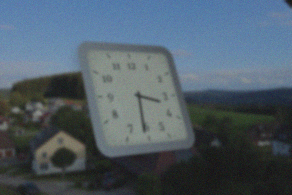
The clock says 3,31
